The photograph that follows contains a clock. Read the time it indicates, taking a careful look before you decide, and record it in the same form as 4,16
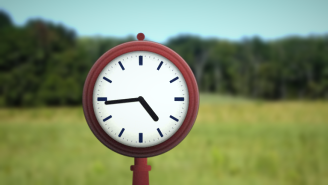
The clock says 4,44
